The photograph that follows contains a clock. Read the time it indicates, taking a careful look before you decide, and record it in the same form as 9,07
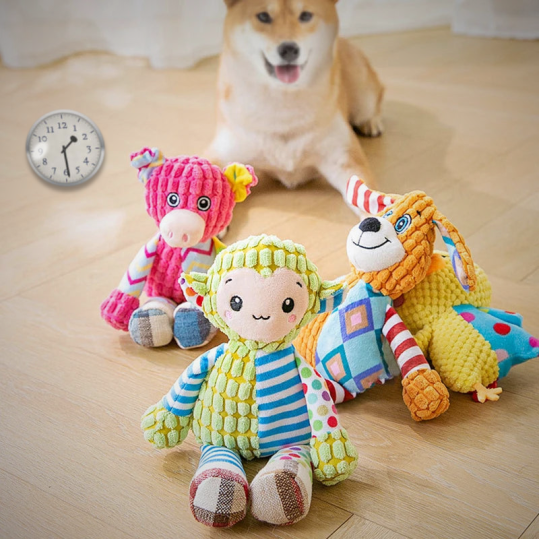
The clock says 1,29
